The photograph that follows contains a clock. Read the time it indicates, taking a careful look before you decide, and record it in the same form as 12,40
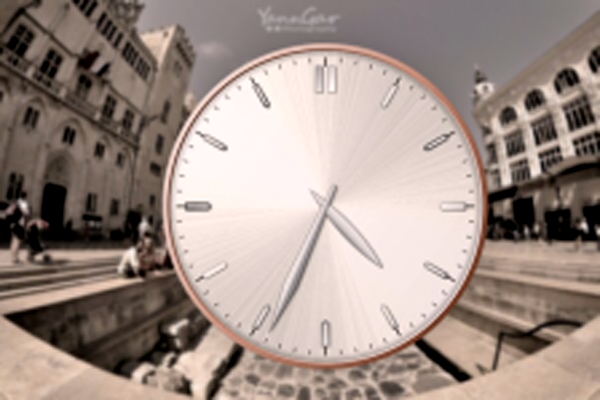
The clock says 4,34
